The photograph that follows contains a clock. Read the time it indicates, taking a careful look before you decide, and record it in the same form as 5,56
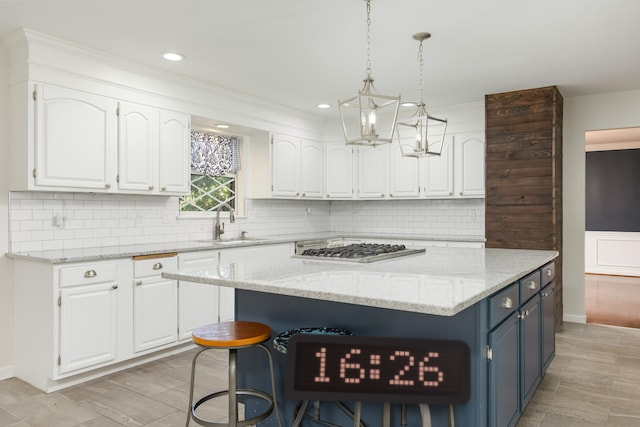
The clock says 16,26
